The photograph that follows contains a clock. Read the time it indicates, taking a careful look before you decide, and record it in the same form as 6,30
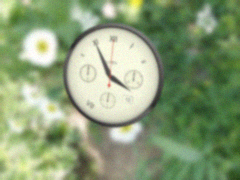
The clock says 3,55
